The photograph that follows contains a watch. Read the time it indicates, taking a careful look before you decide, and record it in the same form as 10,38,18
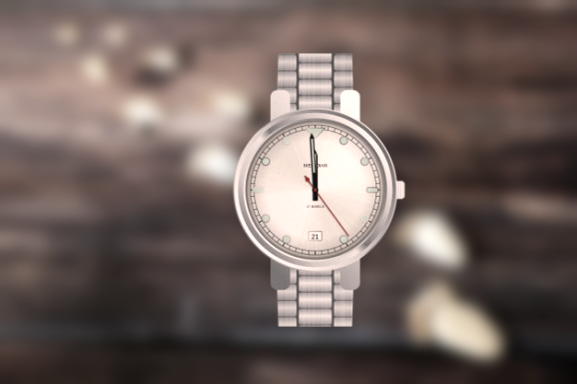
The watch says 11,59,24
